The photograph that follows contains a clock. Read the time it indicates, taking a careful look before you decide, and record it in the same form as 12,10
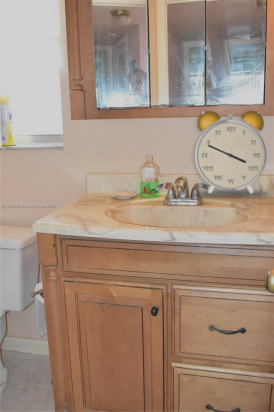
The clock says 3,49
